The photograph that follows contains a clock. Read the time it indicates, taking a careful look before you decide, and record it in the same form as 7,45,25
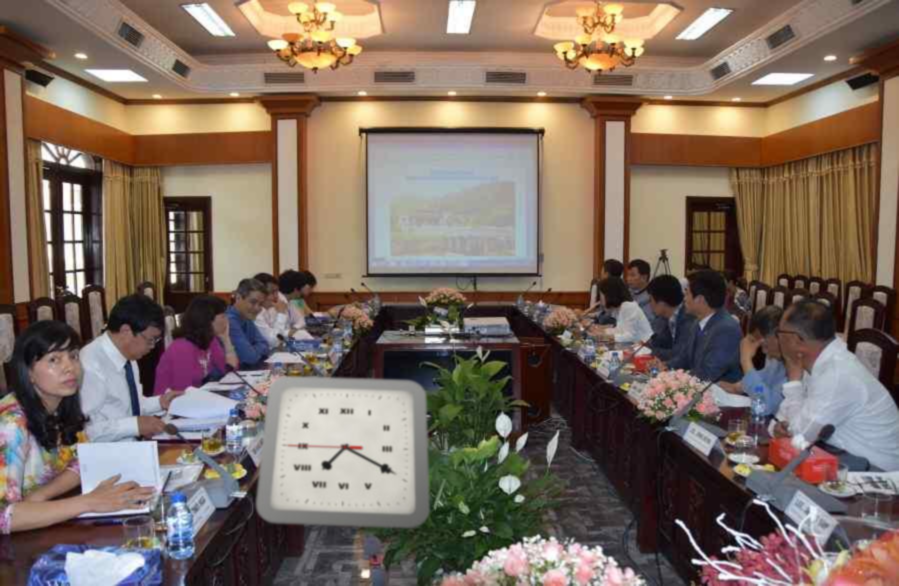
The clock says 7,19,45
